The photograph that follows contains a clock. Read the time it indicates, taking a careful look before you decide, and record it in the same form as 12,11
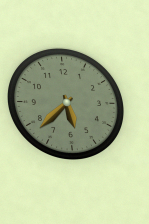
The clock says 5,38
